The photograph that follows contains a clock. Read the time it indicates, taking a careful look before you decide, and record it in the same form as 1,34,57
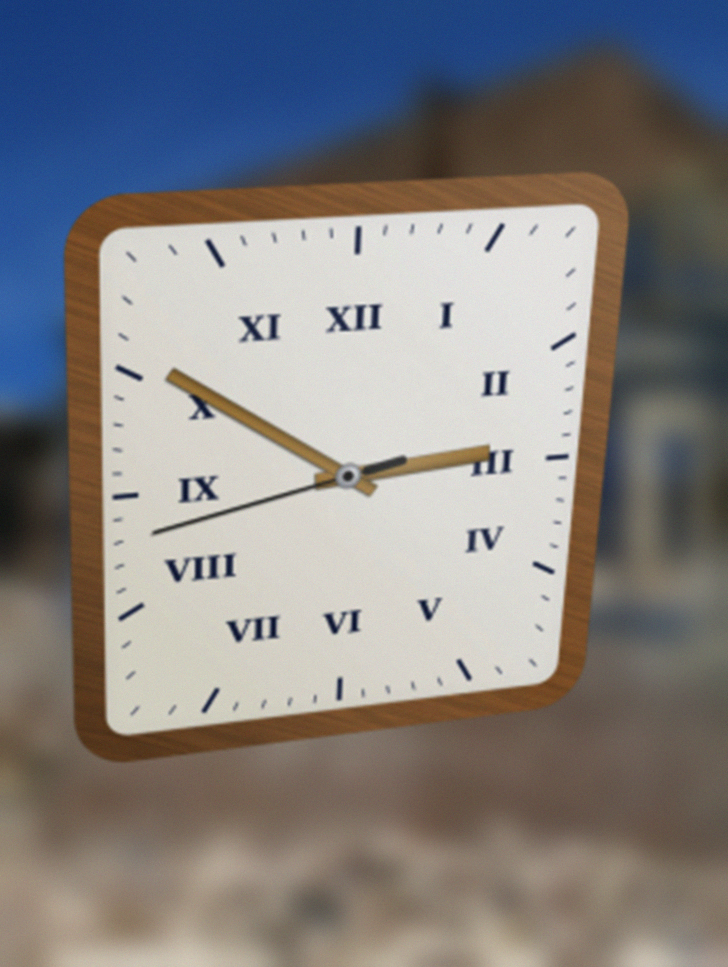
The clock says 2,50,43
